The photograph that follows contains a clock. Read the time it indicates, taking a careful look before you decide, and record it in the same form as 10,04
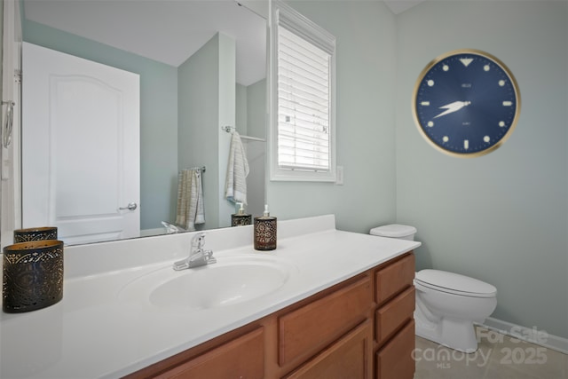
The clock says 8,41
